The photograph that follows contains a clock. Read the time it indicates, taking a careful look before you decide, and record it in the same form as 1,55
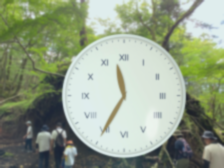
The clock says 11,35
